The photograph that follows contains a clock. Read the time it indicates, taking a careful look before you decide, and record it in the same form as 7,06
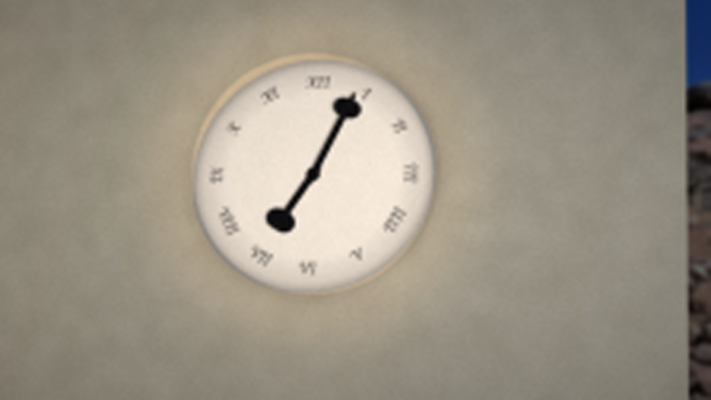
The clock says 7,04
